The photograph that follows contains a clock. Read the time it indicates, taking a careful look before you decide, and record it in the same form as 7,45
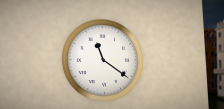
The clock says 11,21
